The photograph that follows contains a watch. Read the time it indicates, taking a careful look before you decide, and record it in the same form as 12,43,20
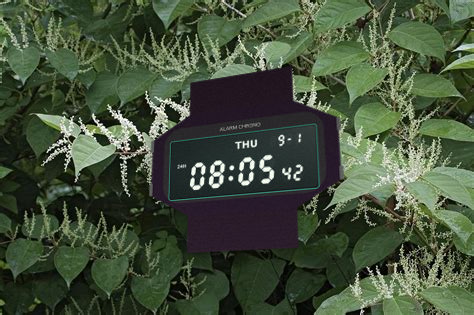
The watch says 8,05,42
